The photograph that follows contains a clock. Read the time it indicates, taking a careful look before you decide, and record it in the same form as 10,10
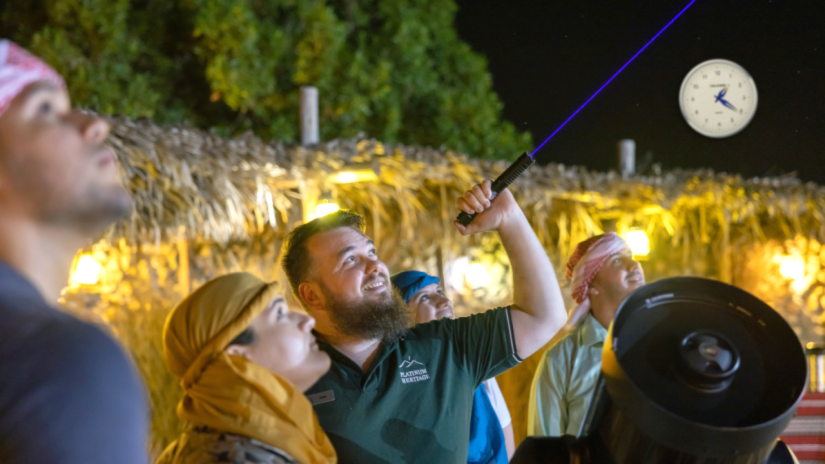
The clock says 1,21
